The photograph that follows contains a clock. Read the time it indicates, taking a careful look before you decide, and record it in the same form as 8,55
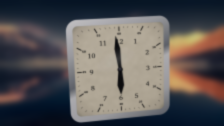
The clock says 5,59
